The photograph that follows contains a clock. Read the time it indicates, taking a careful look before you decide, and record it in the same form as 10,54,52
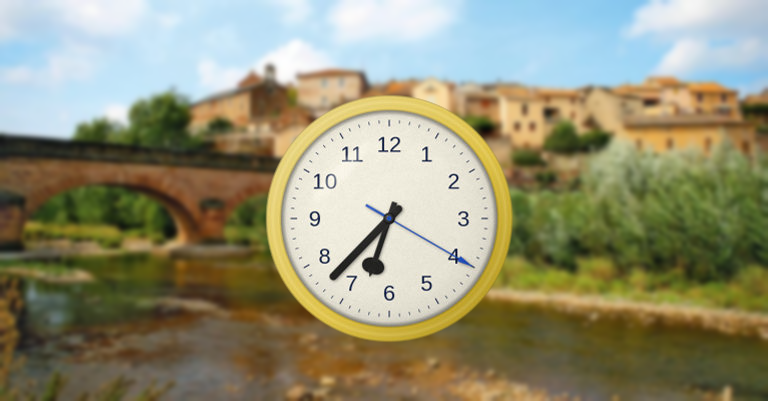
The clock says 6,37,20
